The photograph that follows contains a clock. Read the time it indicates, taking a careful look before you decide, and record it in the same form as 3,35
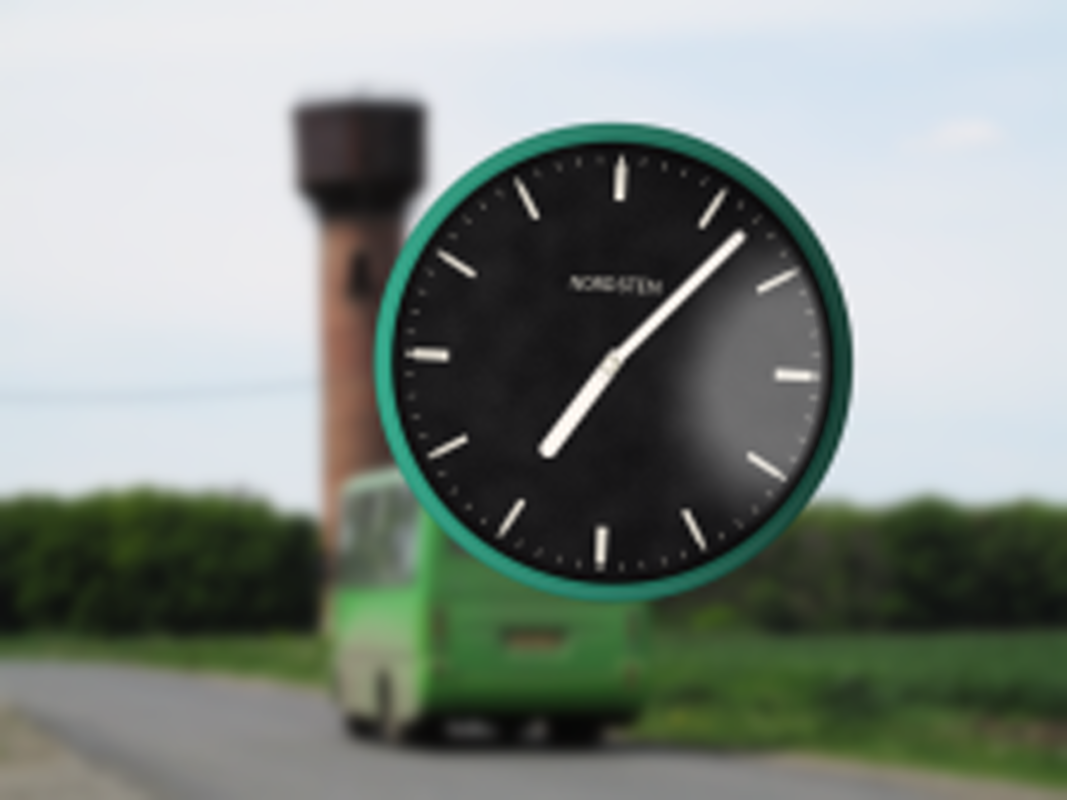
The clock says 7,07
